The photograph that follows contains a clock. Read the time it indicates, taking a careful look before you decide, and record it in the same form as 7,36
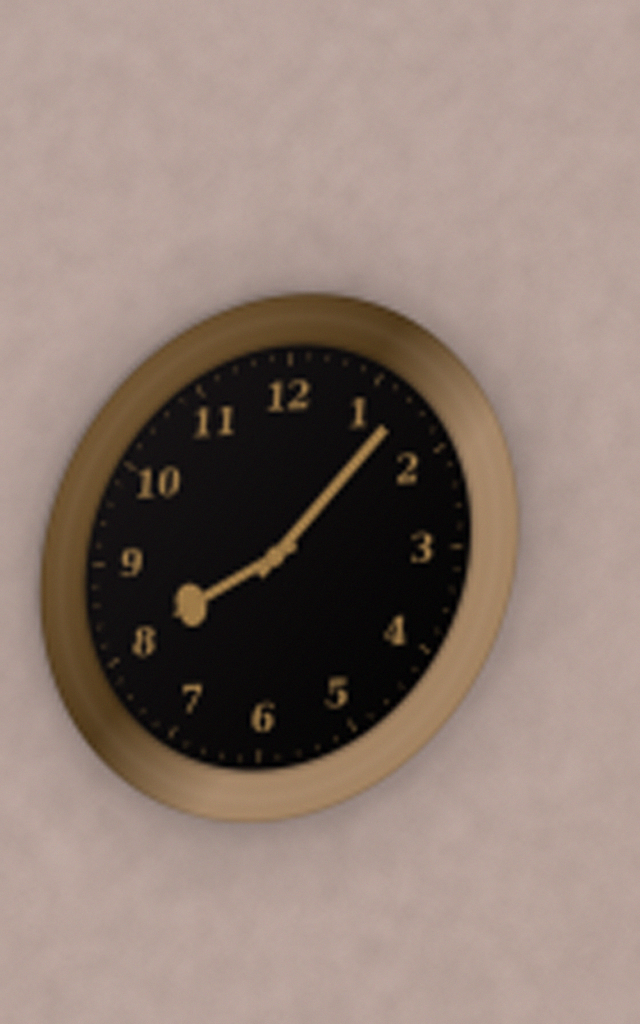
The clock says 8,07
